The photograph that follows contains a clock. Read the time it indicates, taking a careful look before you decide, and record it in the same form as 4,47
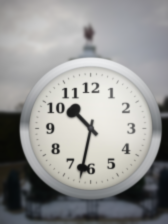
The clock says 10,32
